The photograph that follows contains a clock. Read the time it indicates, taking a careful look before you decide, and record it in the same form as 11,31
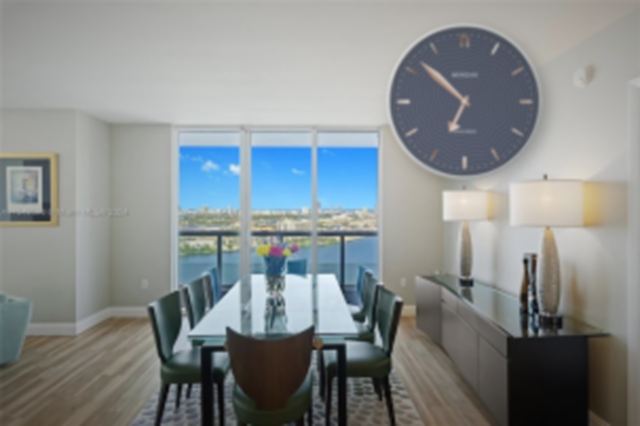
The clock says 6,52
